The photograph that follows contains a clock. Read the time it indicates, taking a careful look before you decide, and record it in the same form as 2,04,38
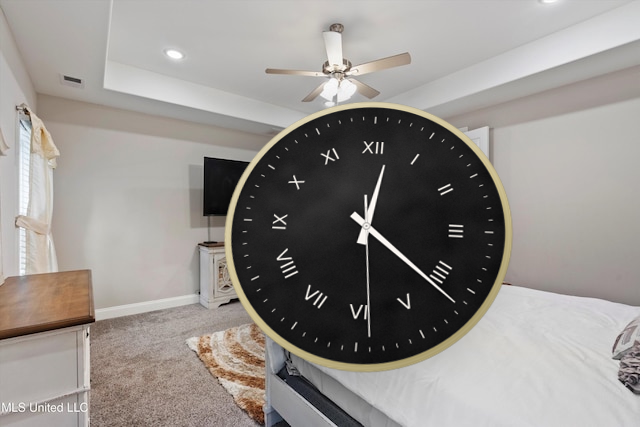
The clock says 12,21,29
